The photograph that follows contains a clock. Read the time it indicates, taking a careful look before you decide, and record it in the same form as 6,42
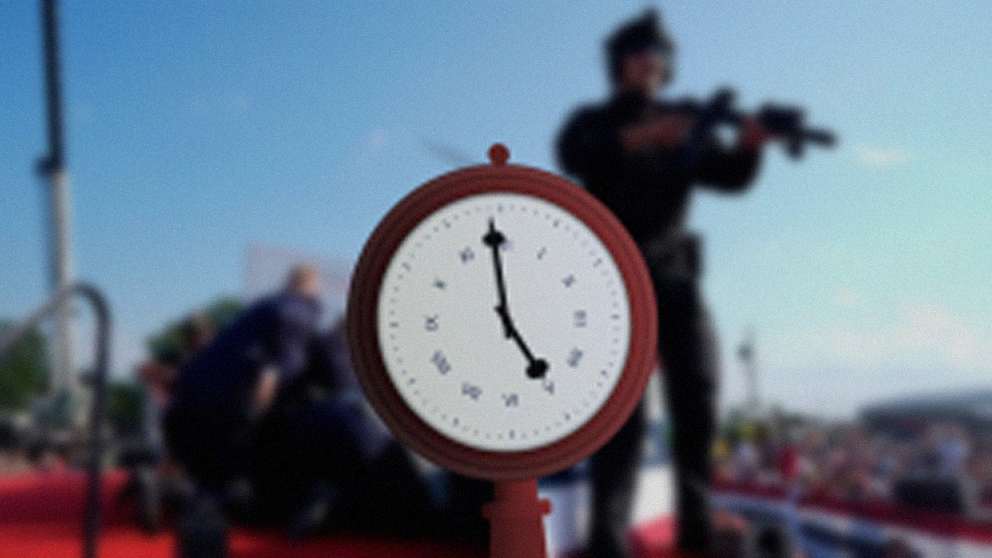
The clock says 4,59
